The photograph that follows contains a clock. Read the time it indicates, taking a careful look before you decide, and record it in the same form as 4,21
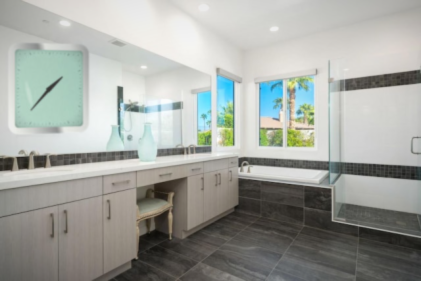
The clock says 1,37
